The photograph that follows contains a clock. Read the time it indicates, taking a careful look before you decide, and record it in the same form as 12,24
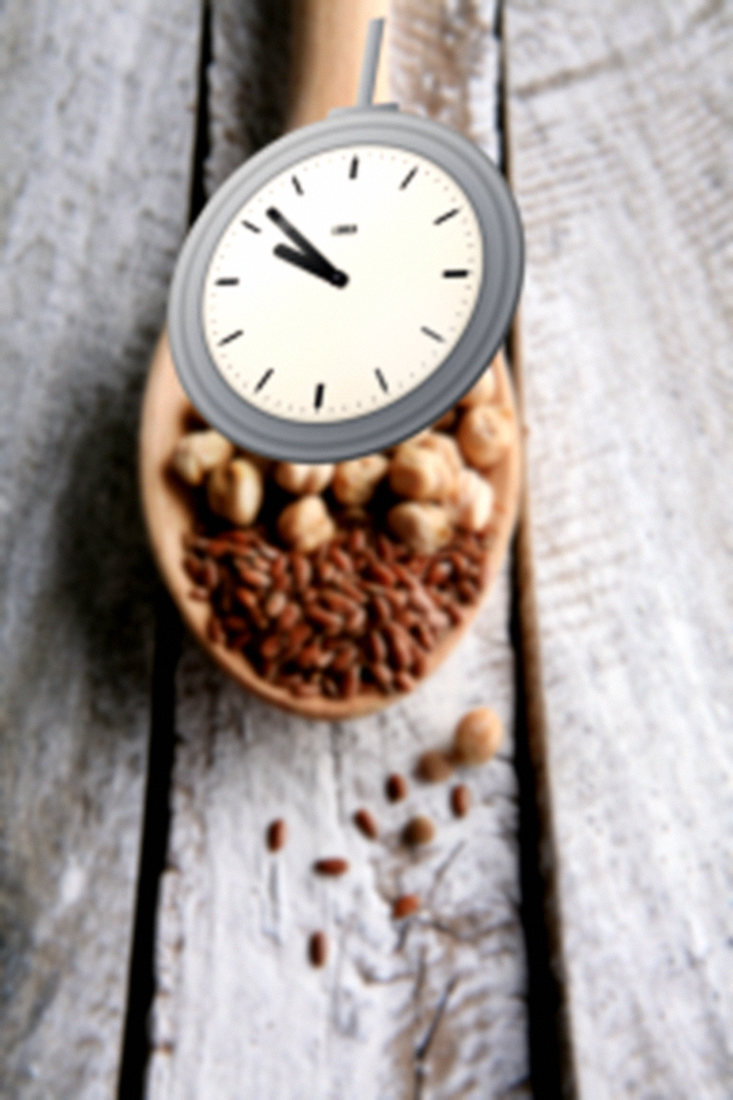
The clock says 9,52
